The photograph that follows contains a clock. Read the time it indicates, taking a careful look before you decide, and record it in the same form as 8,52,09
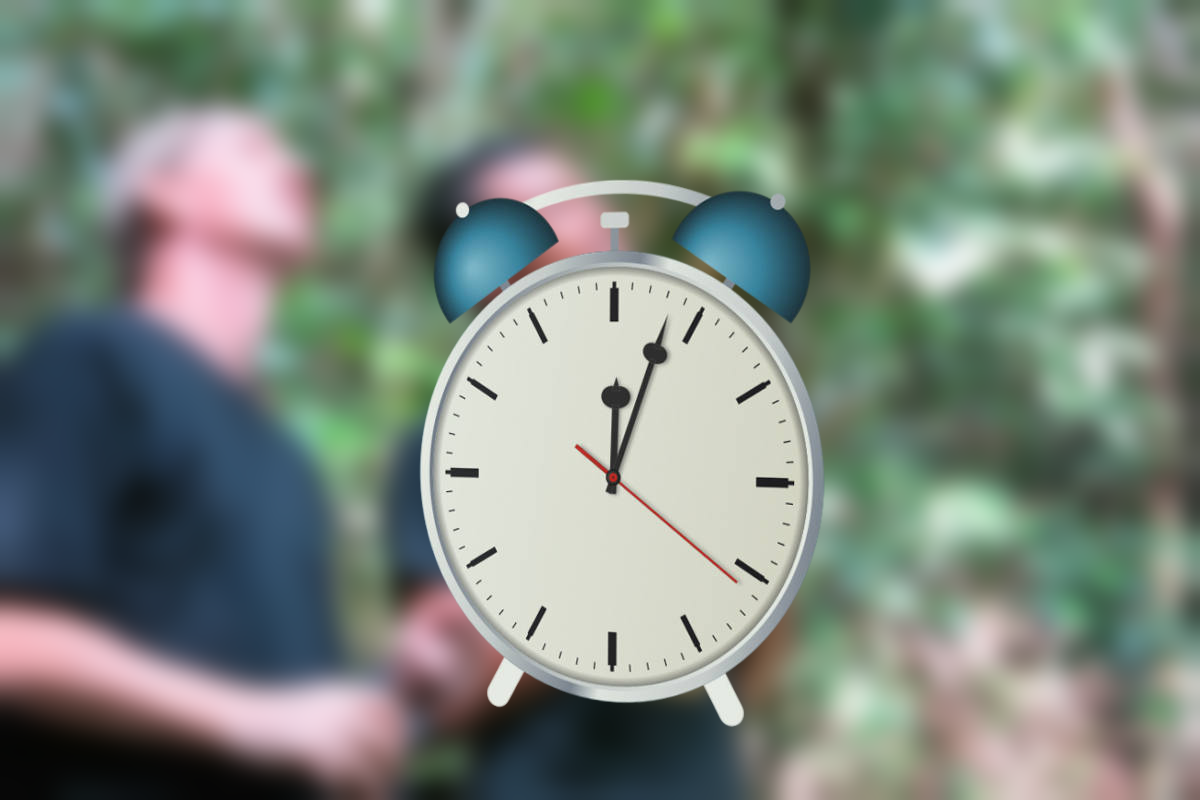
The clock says 12,03,21
